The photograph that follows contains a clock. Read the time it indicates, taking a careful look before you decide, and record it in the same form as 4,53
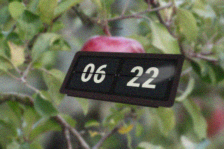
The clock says 6,22
